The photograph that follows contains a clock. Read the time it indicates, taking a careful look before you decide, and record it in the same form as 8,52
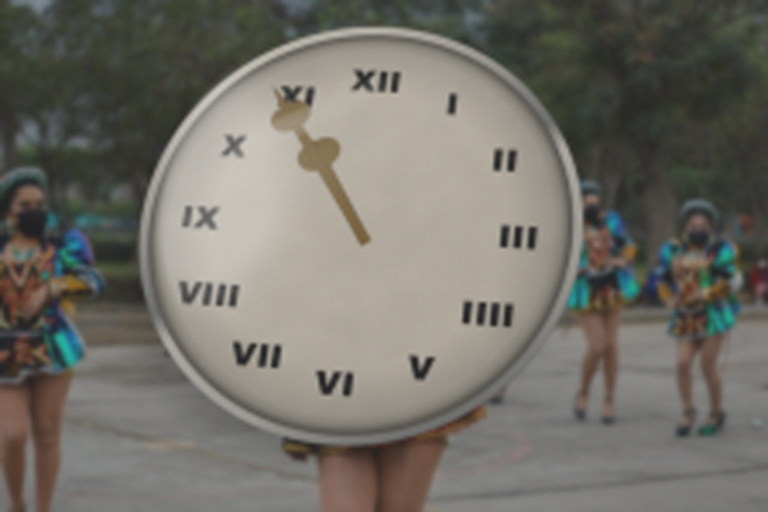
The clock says 10,54
